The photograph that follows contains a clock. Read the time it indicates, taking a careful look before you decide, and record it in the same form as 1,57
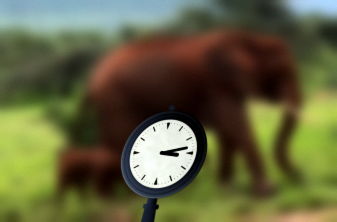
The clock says 3,13
